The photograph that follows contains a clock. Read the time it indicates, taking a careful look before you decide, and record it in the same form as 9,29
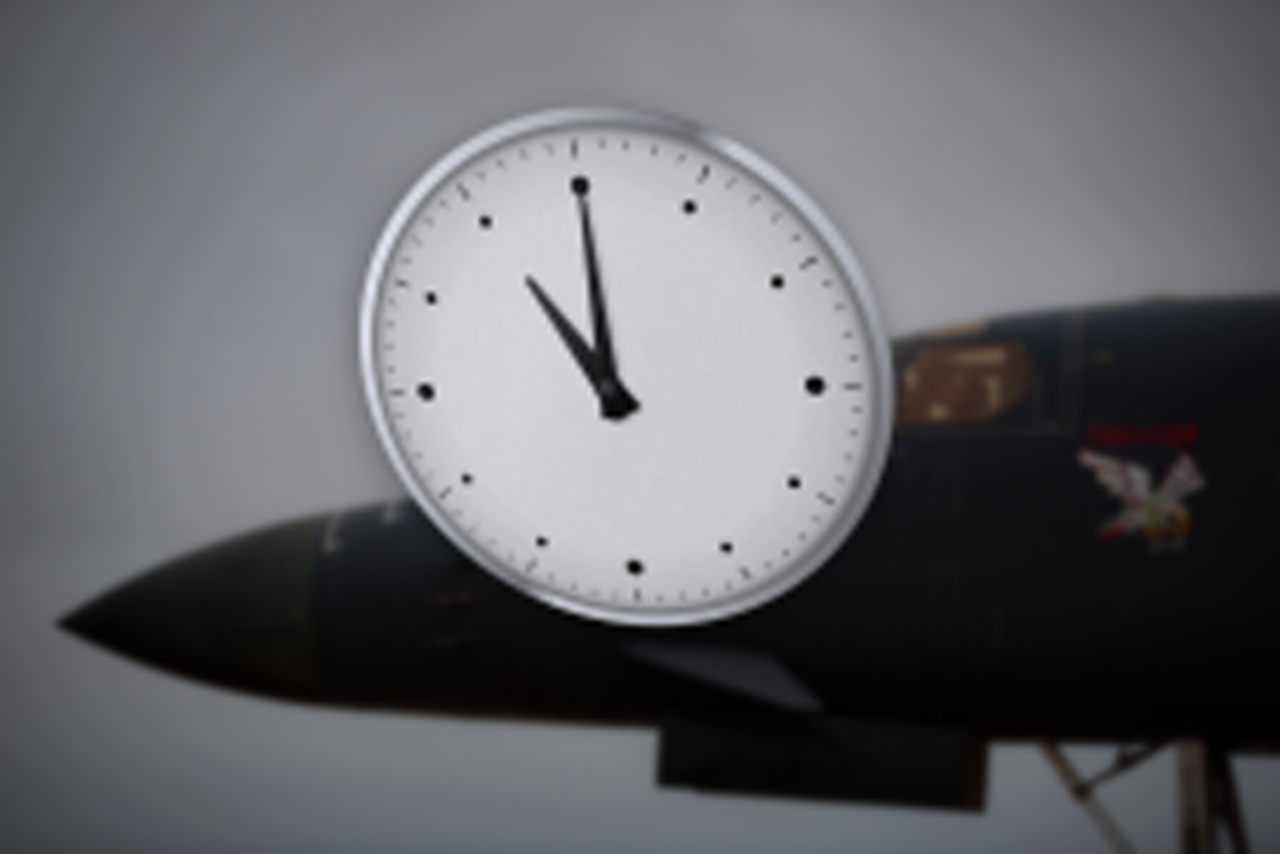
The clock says 11,00
